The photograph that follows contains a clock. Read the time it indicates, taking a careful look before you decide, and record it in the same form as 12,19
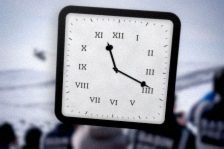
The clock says 11,19
